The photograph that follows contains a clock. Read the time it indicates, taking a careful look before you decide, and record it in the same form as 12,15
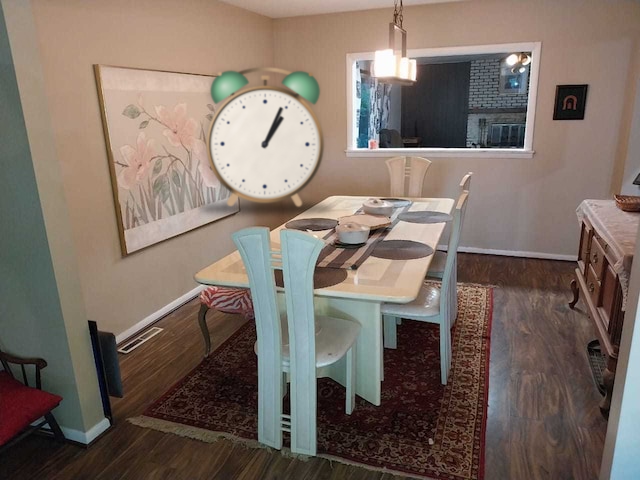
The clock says 1,04
